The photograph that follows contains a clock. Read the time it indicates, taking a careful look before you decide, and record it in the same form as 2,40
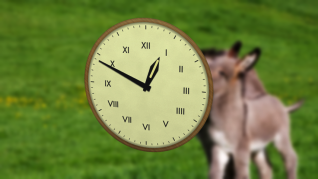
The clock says 12,49
